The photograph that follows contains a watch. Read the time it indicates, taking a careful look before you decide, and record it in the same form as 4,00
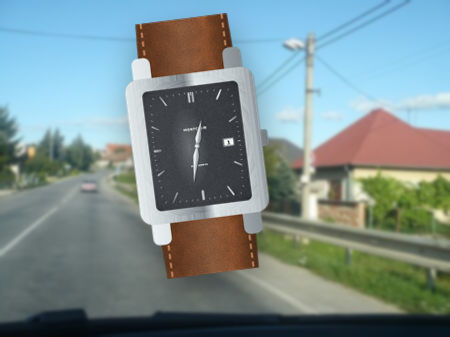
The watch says 12,32
